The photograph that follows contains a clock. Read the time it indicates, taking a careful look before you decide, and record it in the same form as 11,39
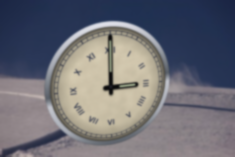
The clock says 3,00
